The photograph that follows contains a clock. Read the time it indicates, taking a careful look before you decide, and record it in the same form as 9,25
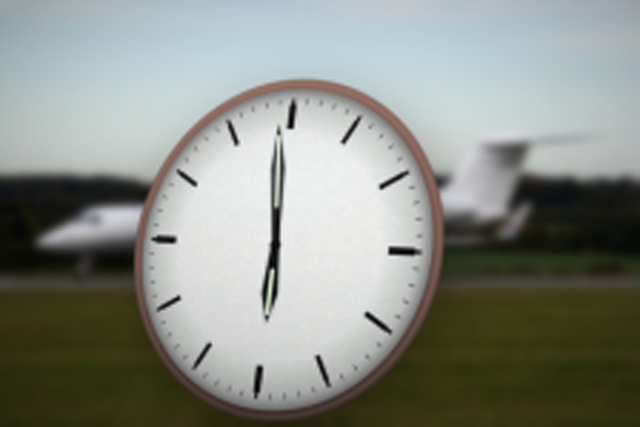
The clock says 5,59
